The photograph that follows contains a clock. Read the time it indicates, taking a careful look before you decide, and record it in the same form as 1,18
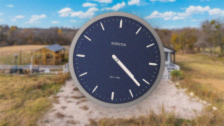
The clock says 4,22
